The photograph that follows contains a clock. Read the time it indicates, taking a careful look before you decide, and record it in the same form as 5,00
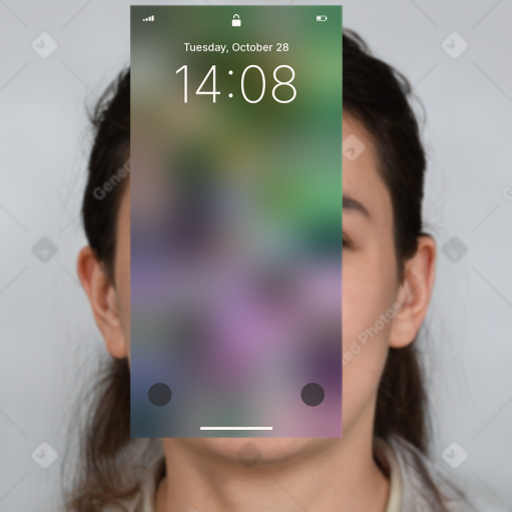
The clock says 14,08
